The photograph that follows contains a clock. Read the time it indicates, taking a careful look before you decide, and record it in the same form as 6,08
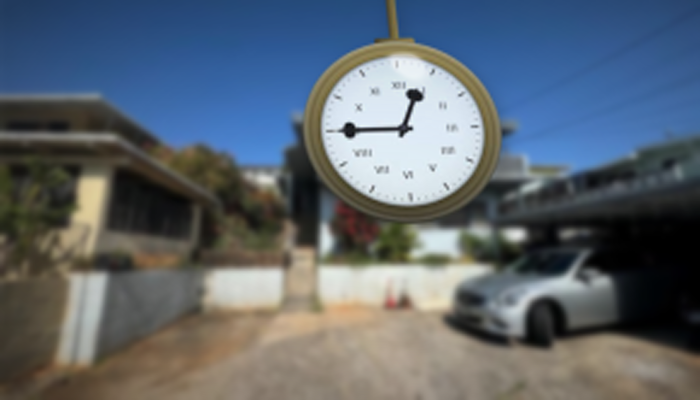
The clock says 12,45
